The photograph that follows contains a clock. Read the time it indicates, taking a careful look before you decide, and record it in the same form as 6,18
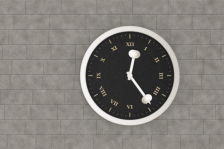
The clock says 12,24
